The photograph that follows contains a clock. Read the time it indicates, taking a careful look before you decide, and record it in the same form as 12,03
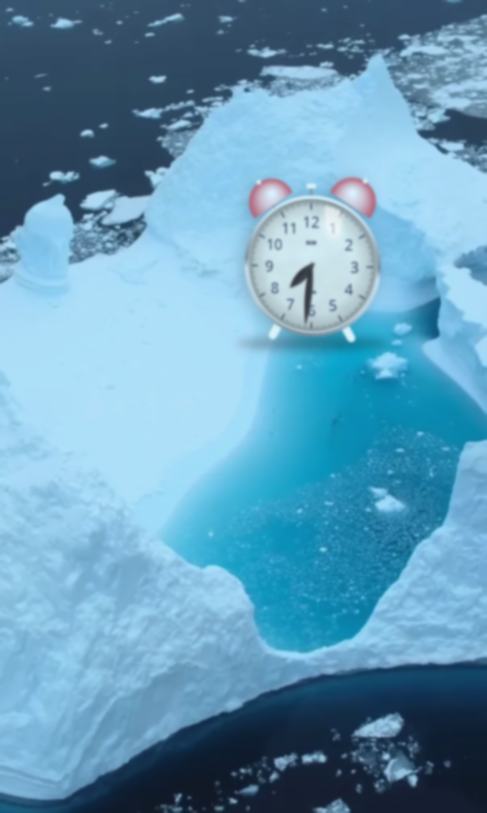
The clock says 7,31
